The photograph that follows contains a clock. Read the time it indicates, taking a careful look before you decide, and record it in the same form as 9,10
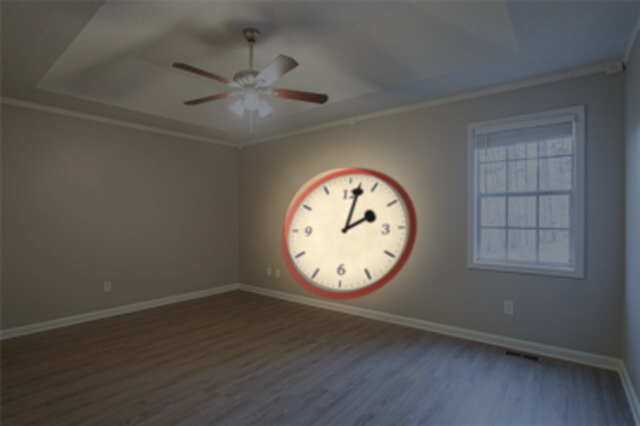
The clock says 2,02
